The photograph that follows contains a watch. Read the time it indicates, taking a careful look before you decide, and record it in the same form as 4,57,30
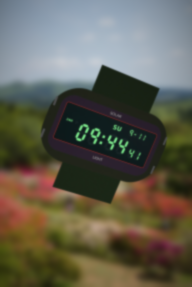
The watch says 9,44,41
